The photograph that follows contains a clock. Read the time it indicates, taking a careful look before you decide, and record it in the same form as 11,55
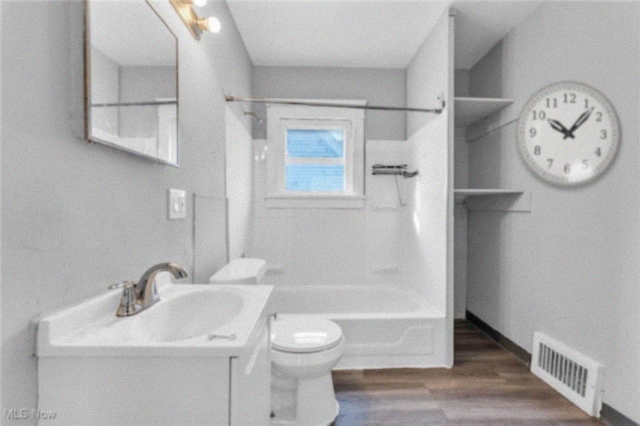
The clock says 10,07
